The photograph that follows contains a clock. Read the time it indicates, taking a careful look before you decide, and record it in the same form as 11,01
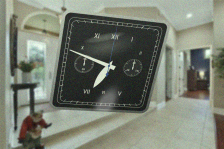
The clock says 6,48
